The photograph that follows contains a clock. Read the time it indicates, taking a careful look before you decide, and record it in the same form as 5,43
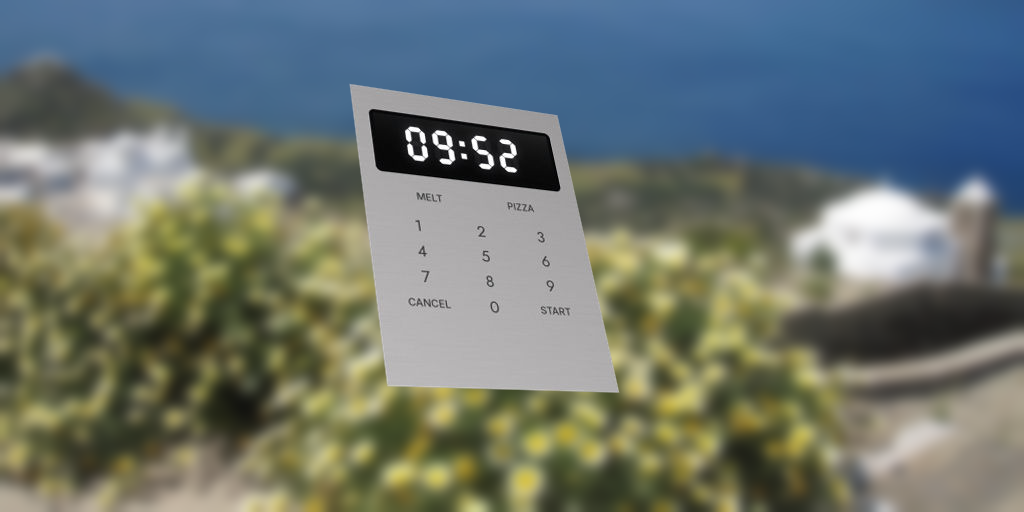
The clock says 9,52
